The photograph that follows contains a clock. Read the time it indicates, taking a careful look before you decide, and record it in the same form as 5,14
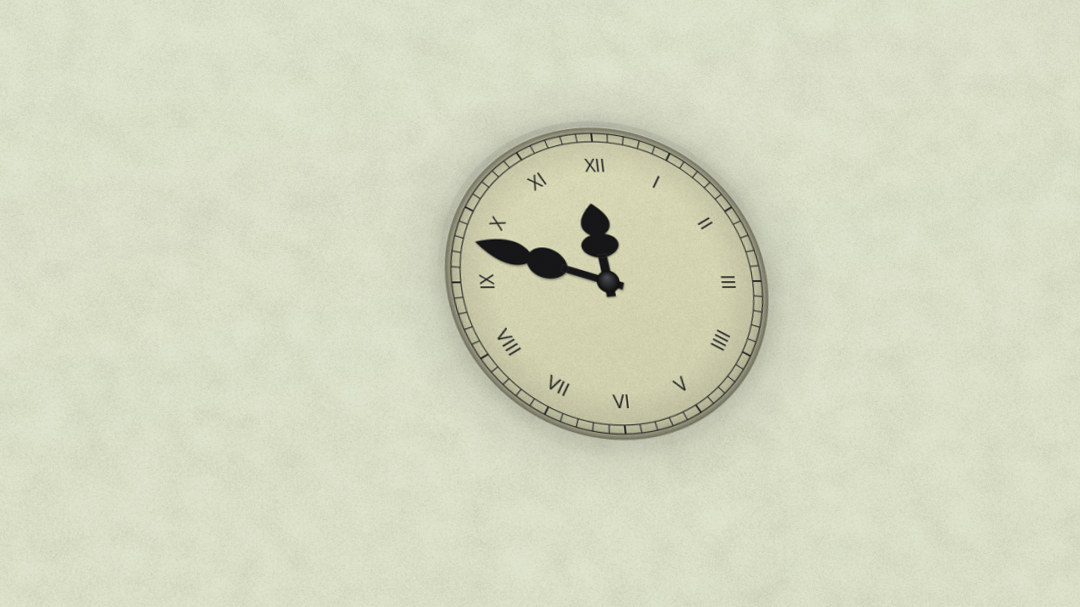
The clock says 11,48
